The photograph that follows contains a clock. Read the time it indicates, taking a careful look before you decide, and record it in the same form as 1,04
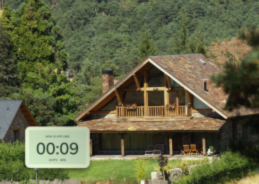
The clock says 0,09
